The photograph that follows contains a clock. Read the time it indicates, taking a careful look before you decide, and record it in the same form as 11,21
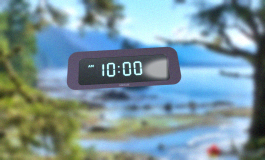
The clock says 10,00
